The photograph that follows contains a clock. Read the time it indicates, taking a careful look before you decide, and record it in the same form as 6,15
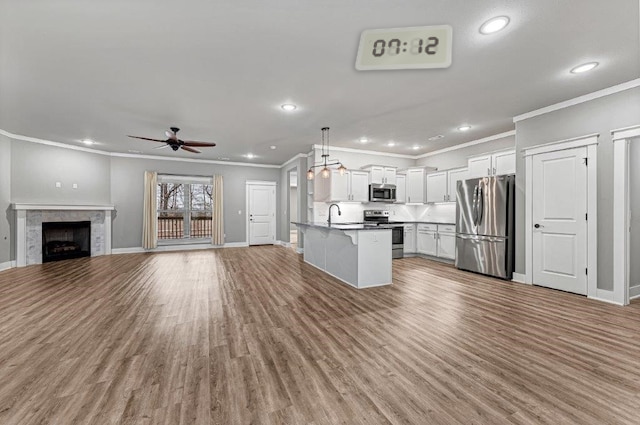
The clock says 7,12
